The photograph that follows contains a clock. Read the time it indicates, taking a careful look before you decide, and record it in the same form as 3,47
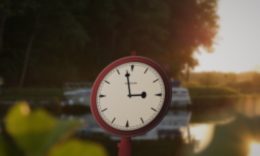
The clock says 2,58
